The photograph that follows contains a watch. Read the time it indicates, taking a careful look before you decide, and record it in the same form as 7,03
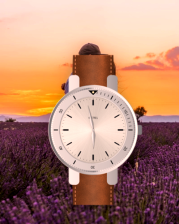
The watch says 5,58
